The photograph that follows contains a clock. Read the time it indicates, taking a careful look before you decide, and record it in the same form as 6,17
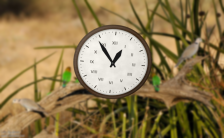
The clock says 12,54
